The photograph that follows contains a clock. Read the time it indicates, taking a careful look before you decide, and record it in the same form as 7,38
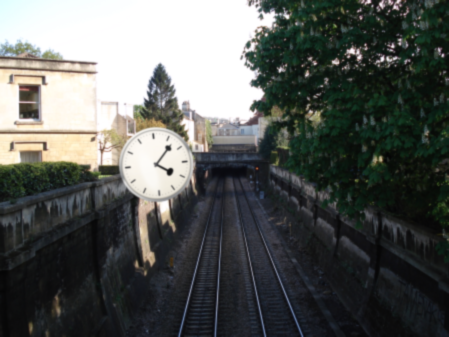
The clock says 4,07
